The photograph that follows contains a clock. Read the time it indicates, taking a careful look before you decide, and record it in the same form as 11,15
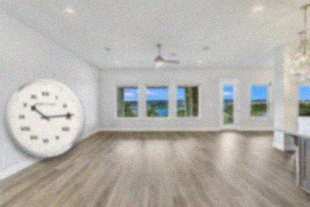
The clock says 10,14
